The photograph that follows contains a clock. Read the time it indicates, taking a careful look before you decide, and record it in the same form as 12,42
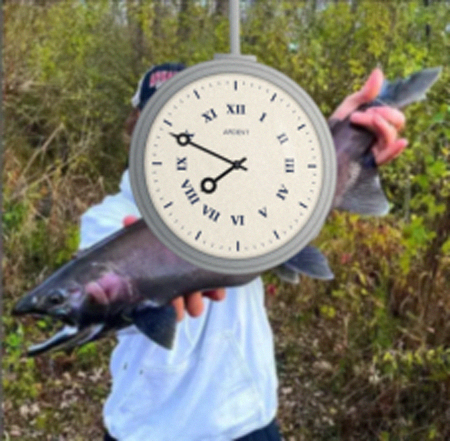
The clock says 7,49
